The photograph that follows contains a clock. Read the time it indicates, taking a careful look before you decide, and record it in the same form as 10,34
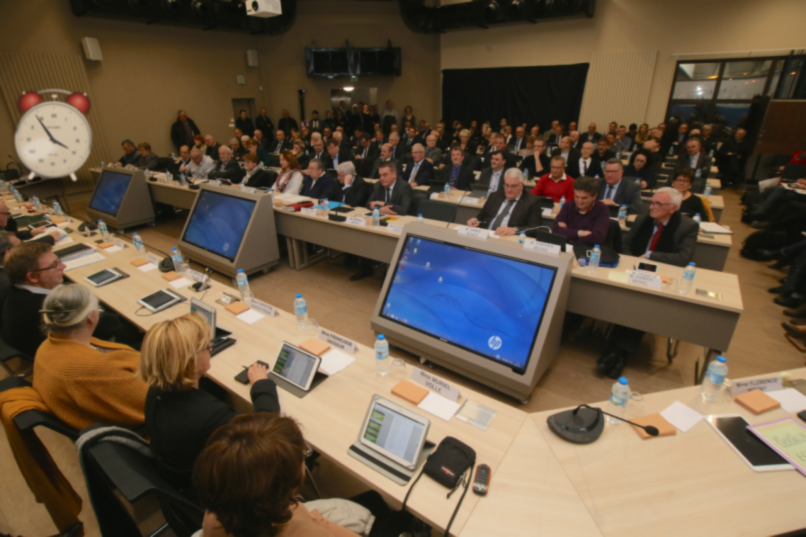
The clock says 3,54
